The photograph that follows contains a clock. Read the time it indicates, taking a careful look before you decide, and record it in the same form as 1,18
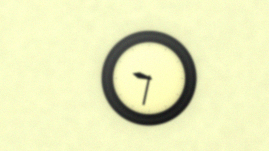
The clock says 9,32
